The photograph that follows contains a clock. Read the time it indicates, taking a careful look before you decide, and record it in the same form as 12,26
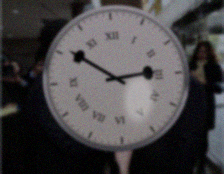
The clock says 2,51
